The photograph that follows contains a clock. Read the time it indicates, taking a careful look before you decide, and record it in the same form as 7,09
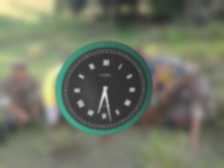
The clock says 6,28
